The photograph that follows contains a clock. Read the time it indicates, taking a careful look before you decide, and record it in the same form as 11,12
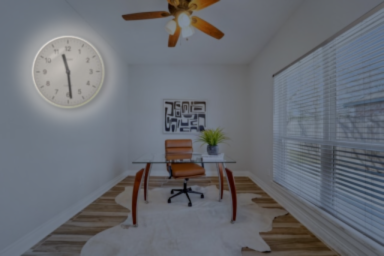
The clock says 11,29
